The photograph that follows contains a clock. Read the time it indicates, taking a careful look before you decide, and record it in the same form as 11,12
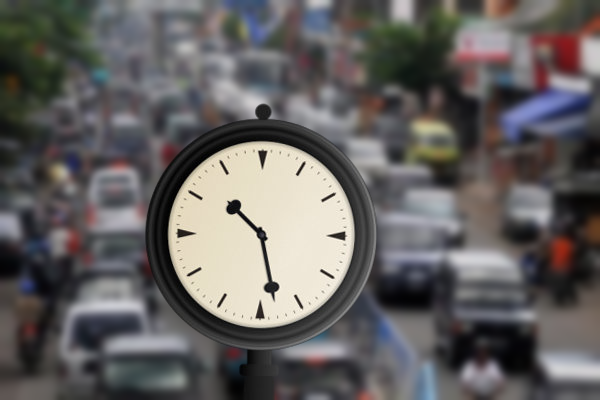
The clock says 10,28
